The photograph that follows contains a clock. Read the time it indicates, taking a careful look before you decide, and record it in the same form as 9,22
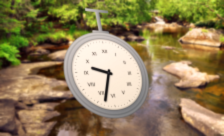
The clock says 9,33
